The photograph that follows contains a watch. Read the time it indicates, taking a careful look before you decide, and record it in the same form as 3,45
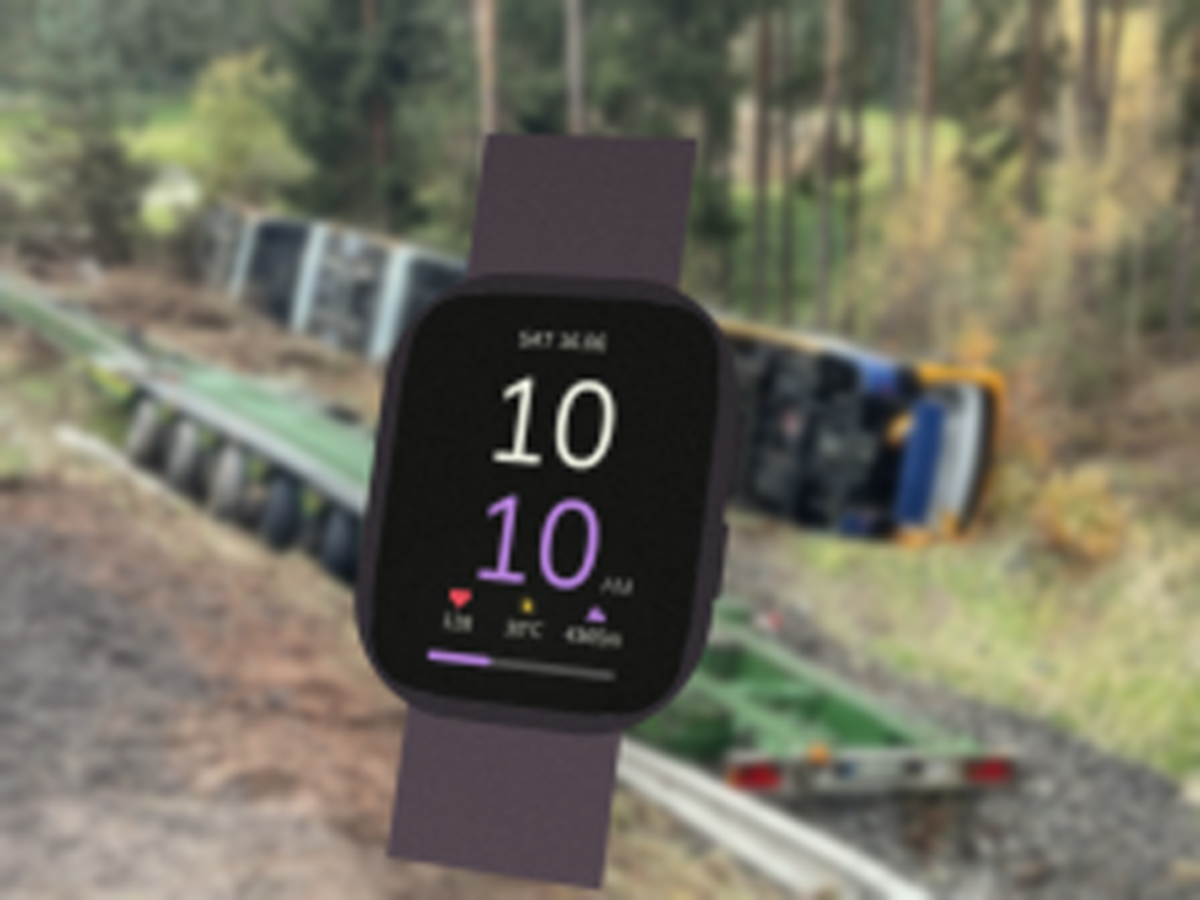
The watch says 10,10
